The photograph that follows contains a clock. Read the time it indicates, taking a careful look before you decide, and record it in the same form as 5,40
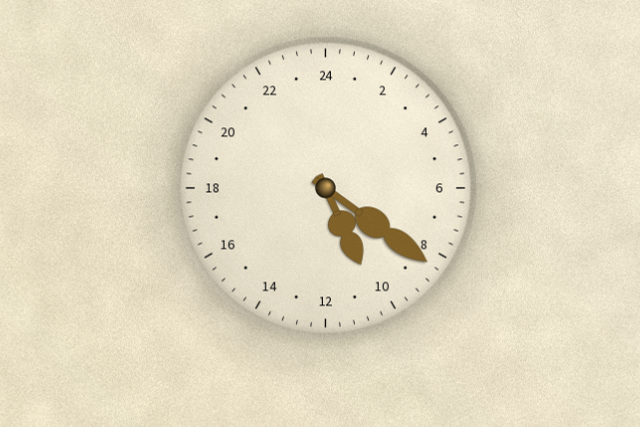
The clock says 10,21
